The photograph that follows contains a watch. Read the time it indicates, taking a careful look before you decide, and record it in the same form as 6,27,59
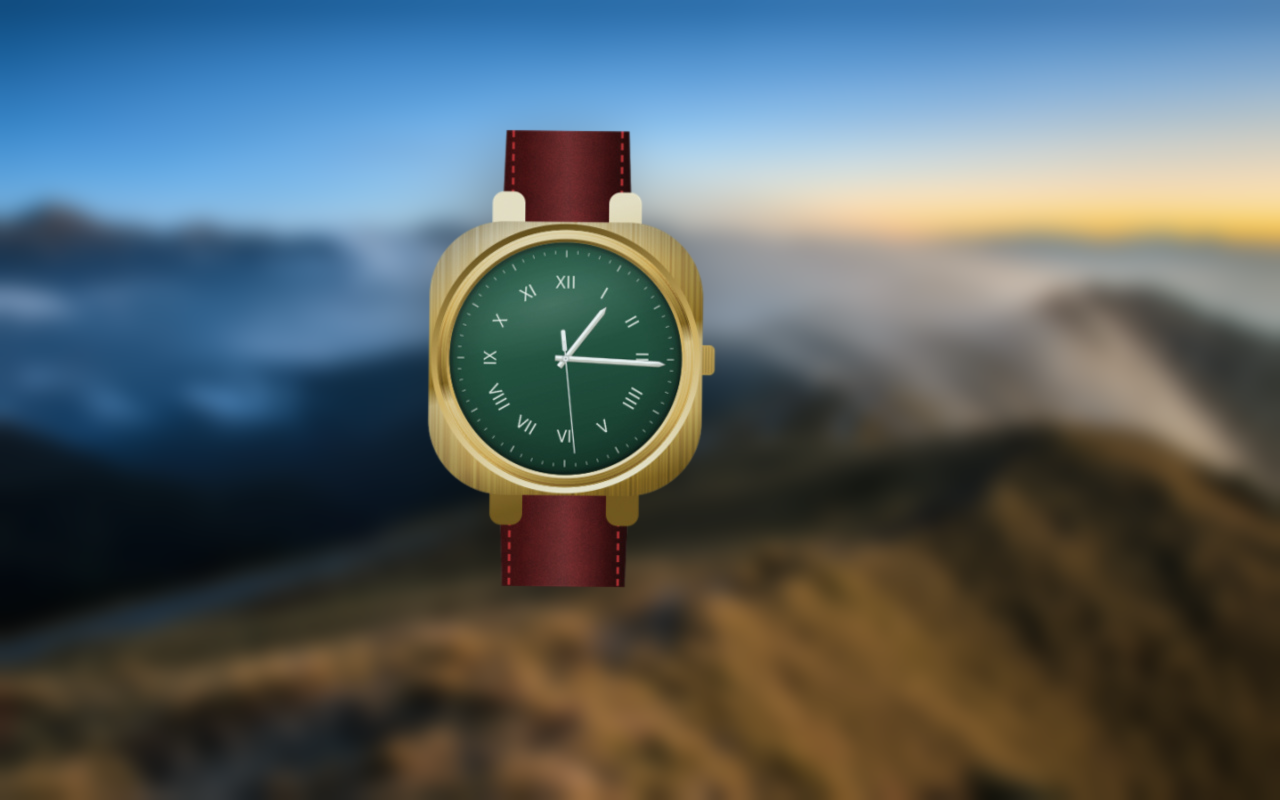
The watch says 1,15,29
